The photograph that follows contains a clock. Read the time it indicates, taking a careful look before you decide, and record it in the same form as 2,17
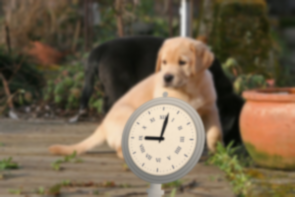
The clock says 9,02
